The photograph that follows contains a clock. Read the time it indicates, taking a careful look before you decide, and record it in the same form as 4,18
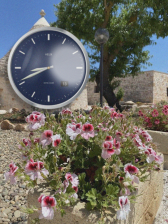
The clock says 8,41
